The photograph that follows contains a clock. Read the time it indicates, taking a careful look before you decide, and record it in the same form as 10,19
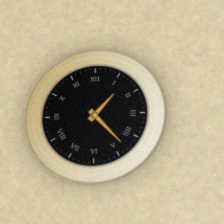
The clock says 1,23
